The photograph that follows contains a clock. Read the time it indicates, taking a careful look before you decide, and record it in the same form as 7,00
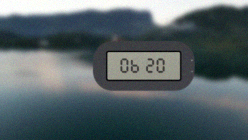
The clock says 6,20
